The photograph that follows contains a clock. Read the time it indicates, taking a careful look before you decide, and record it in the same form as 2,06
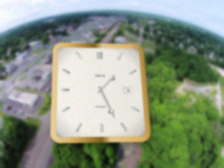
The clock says 1,26
